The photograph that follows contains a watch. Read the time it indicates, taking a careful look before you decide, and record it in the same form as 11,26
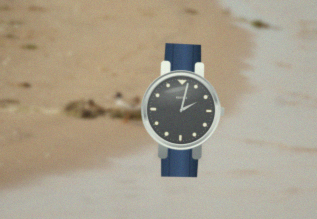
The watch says 2,02
